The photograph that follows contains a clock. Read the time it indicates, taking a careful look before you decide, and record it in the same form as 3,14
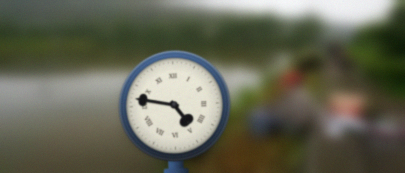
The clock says 4,47
